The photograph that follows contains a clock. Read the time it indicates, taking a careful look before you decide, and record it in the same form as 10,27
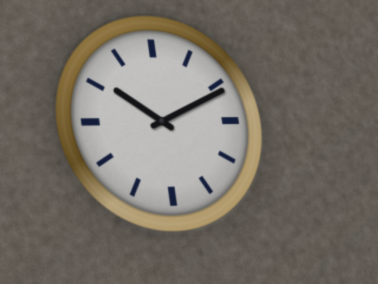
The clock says 10,11
